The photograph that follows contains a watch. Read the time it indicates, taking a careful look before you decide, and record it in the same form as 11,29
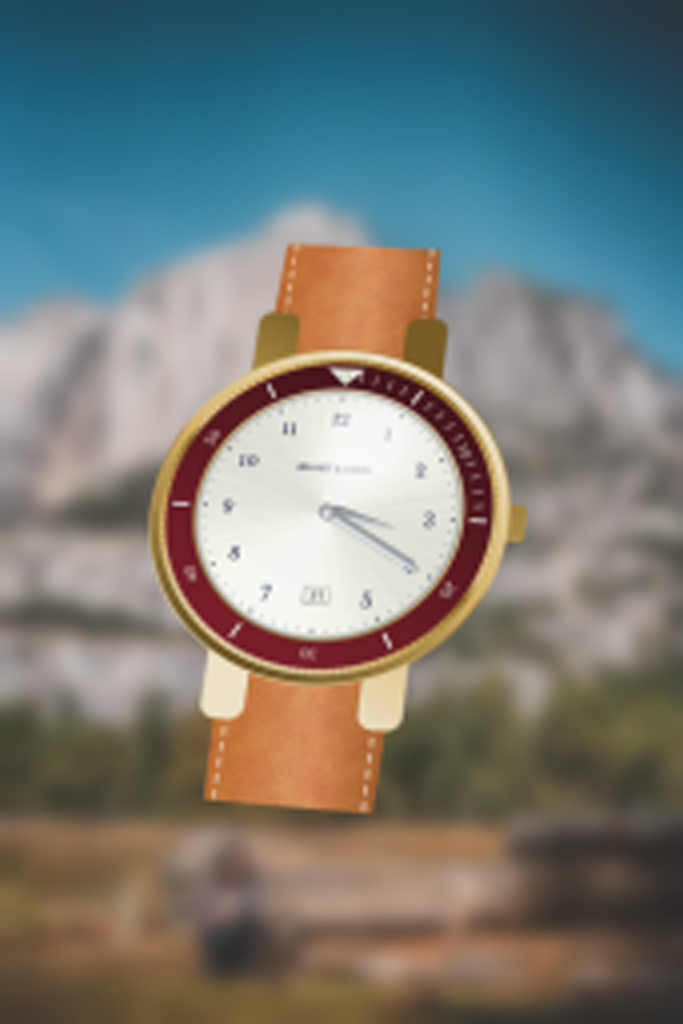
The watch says 3,20
